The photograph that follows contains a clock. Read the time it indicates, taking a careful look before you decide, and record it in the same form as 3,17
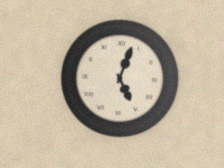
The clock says 5,03
